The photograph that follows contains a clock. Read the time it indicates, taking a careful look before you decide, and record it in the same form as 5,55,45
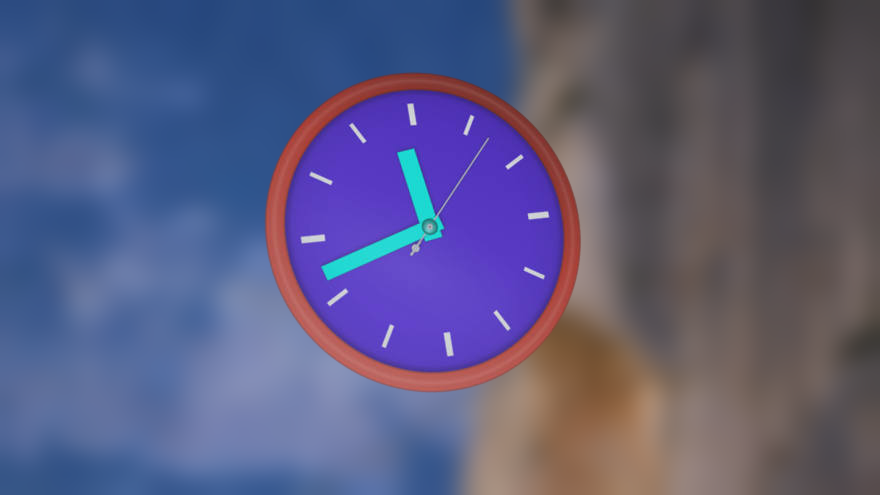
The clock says 11,42,07
